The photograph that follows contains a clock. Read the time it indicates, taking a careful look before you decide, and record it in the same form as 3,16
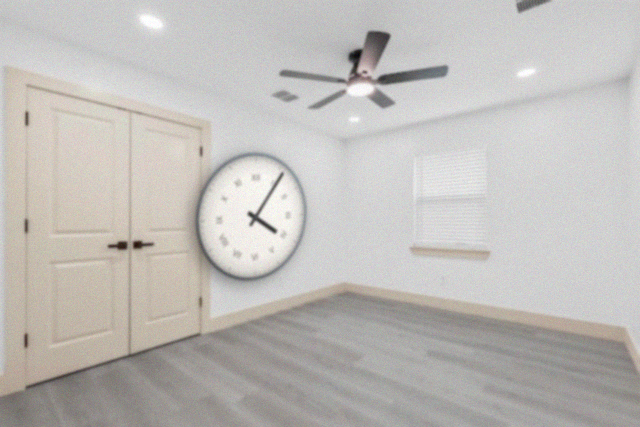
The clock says 4,06
